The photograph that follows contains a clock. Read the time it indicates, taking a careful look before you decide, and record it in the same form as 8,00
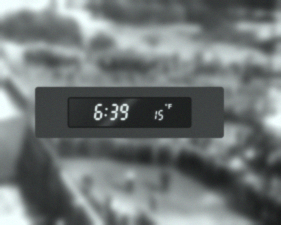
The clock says 6,39
